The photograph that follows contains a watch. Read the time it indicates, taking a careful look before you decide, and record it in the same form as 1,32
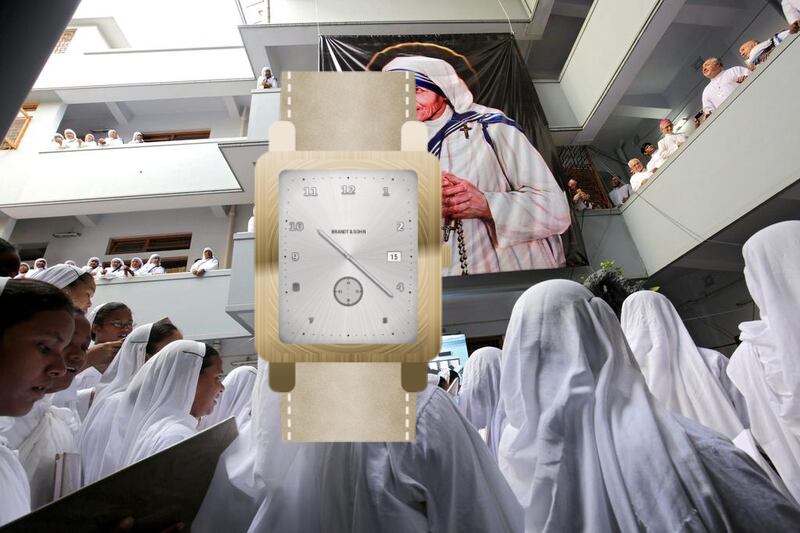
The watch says 10,22
